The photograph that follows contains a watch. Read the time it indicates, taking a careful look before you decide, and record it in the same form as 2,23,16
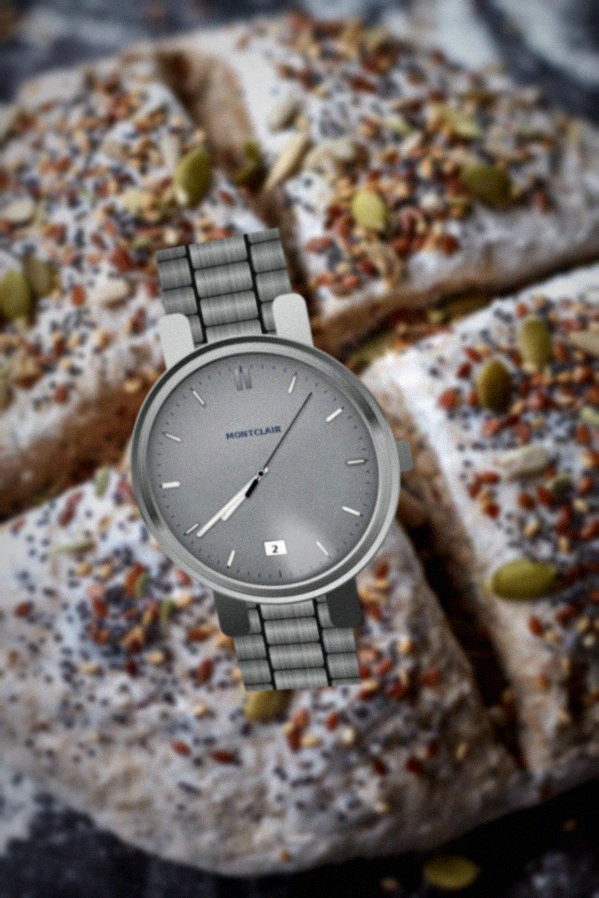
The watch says 7,39,07
